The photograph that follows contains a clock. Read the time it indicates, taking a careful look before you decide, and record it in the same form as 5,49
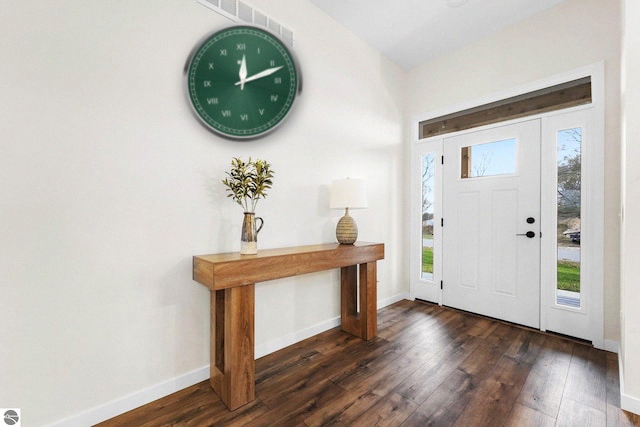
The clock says 12,12
